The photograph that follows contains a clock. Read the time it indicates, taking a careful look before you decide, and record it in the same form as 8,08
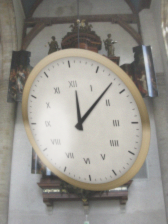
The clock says 12,08
